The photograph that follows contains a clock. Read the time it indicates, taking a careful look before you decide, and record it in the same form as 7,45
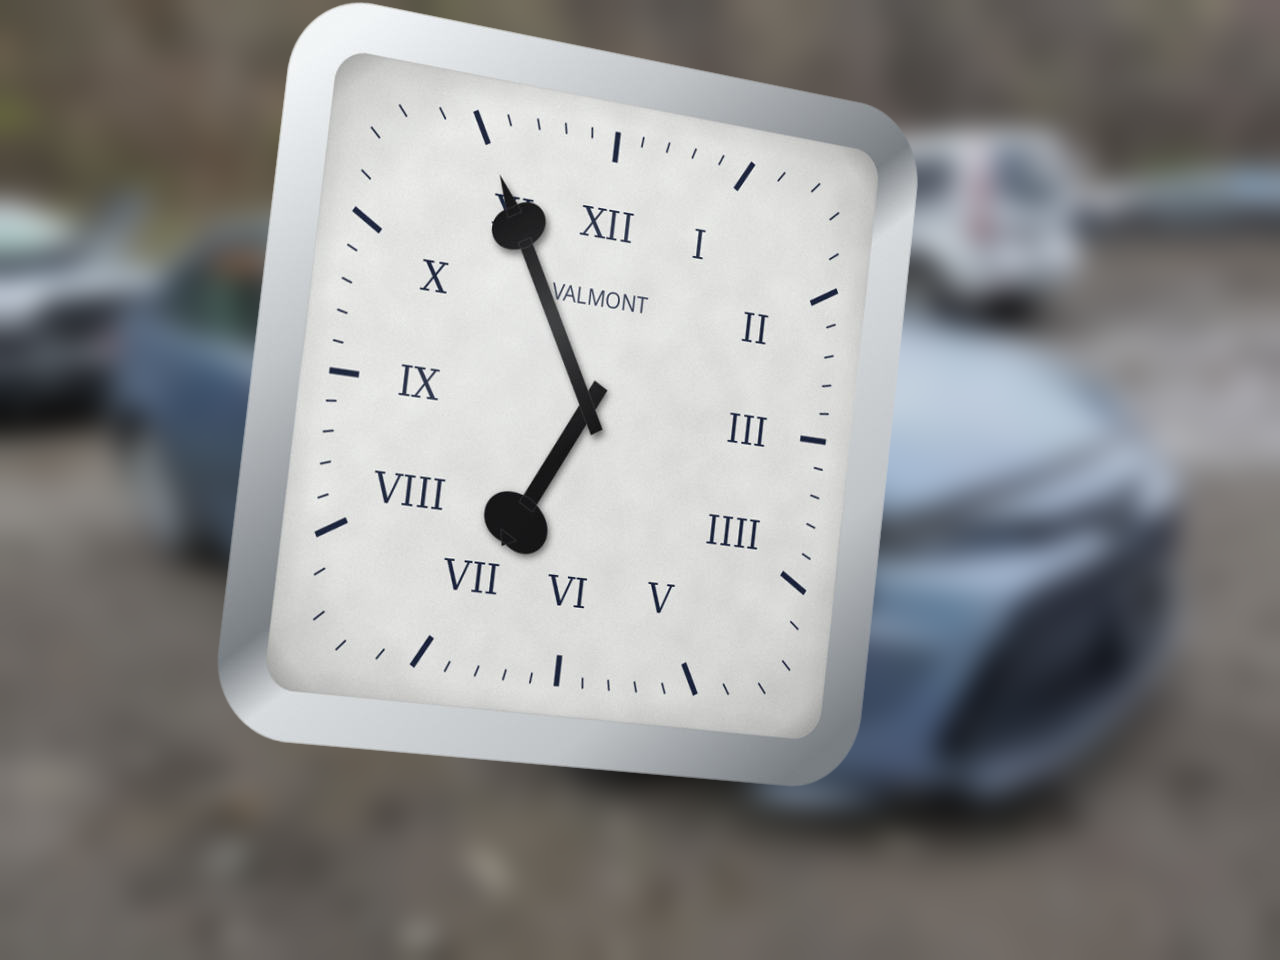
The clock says 6,55
